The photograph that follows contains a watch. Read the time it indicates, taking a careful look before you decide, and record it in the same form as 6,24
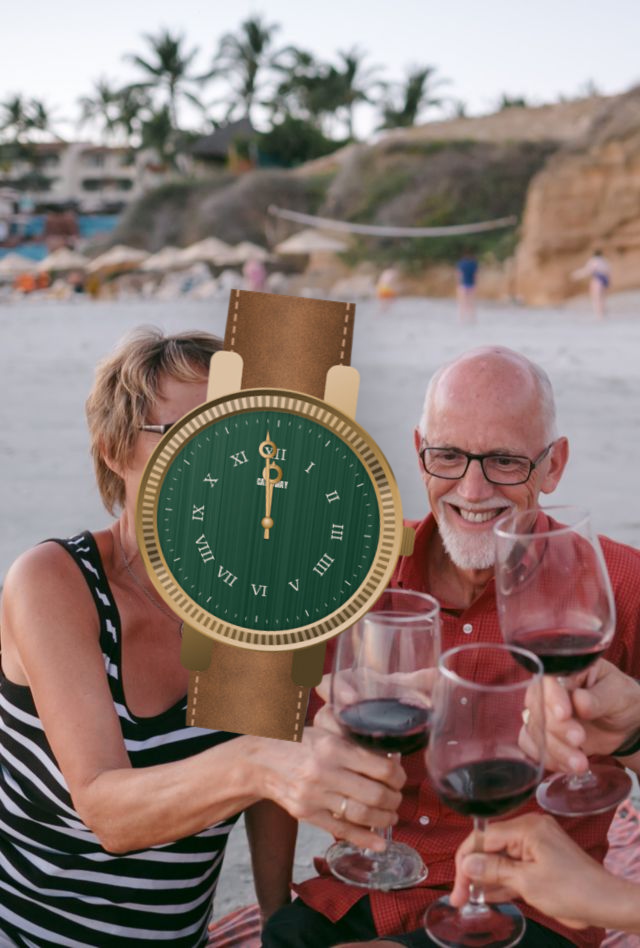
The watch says 11,59
